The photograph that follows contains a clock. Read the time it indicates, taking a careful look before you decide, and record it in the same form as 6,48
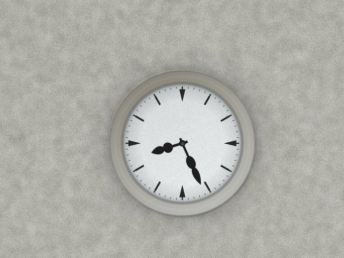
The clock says 8,26
